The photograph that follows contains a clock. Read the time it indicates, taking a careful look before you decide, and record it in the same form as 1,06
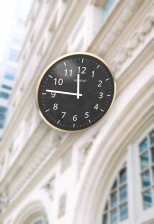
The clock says 11,46
